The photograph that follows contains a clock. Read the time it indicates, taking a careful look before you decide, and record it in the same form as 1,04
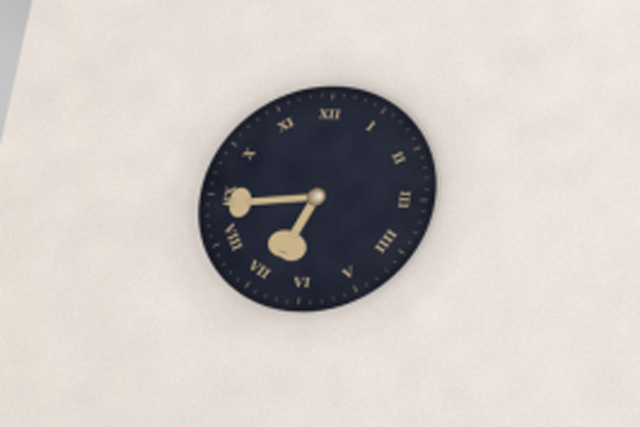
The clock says 6,44
